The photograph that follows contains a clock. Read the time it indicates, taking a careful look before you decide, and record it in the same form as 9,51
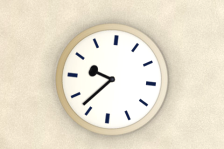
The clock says 9,37
